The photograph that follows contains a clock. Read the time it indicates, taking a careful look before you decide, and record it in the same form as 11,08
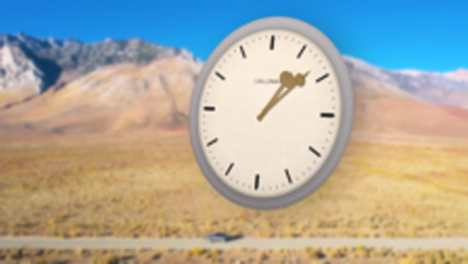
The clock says 1,08
